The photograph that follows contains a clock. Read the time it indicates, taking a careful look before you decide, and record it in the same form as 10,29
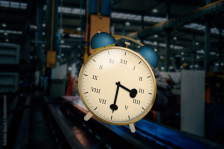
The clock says 3,30
